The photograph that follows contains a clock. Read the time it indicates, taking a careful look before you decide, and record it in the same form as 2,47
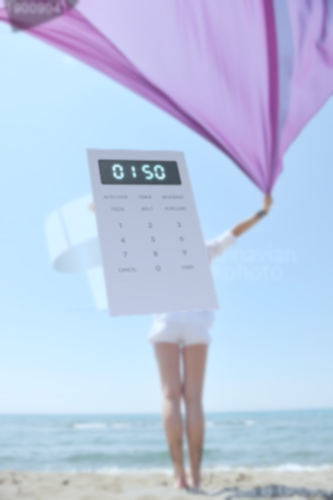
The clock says 1,50
